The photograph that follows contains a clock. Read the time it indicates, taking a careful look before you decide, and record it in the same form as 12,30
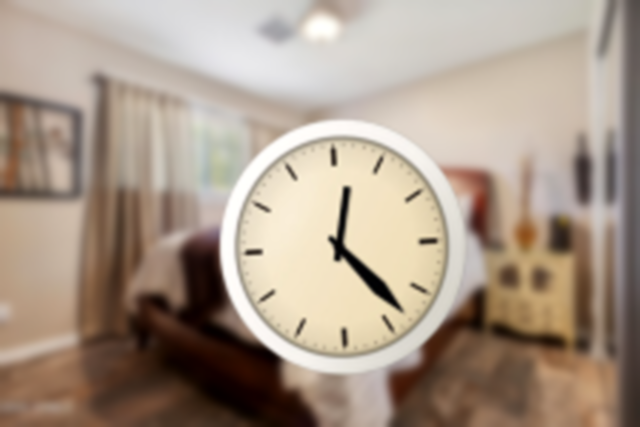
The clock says 12,23
